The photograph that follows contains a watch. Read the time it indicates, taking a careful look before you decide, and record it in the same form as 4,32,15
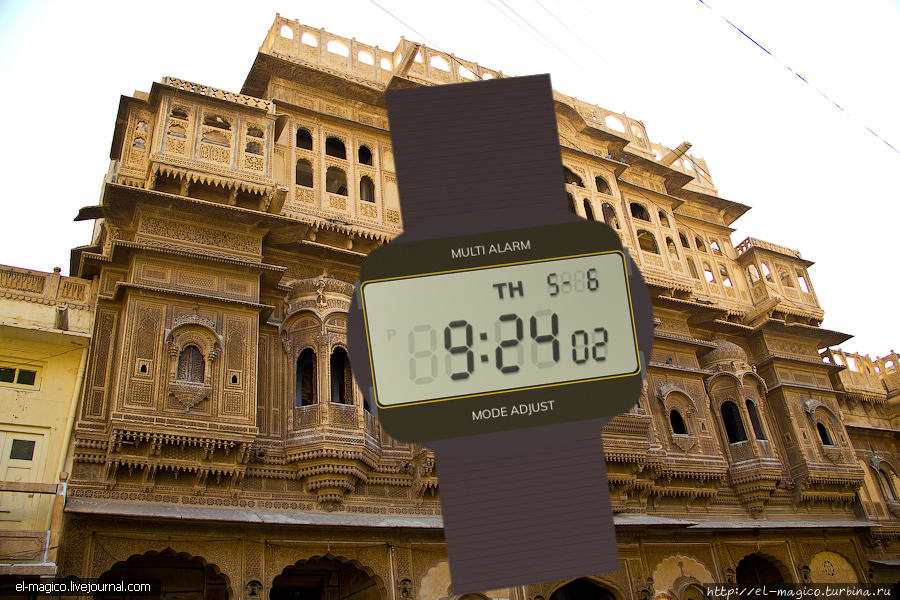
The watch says 9,24,02
